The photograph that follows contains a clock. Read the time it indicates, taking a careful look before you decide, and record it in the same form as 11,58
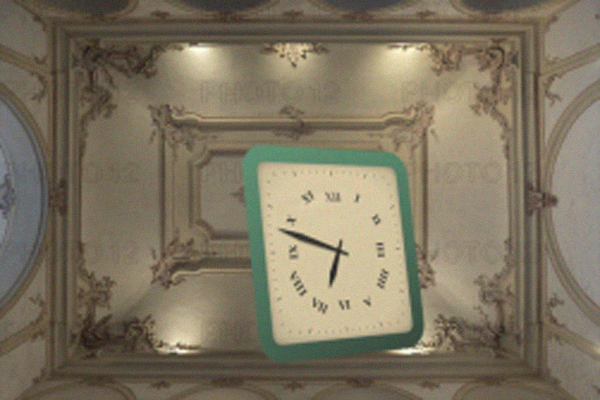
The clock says 6,48
